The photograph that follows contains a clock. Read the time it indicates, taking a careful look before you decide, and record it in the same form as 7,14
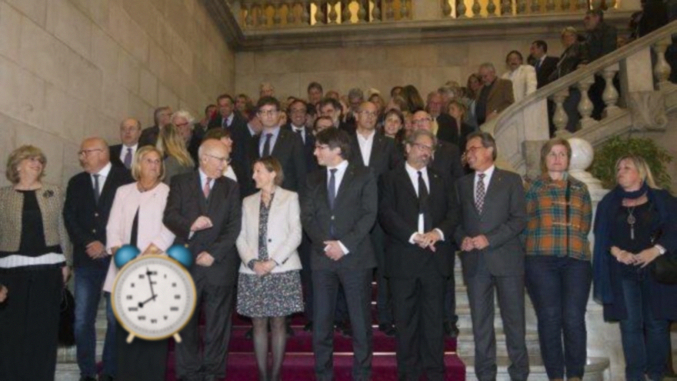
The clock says 7,58
